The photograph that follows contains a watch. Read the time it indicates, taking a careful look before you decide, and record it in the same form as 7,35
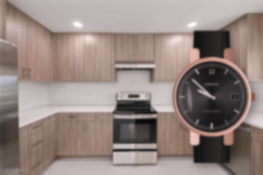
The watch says 9,52
